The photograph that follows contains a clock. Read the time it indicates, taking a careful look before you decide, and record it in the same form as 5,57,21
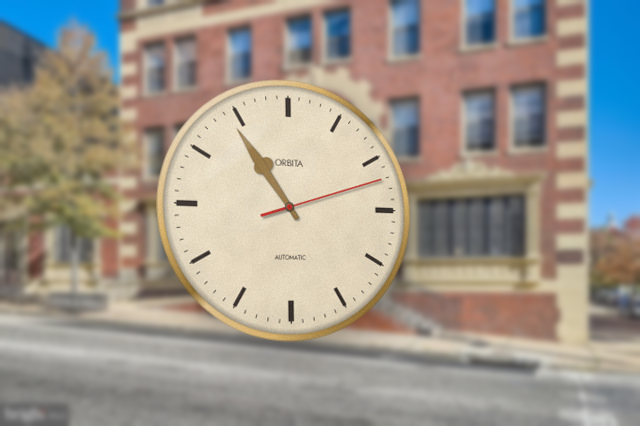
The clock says 10,54,12
